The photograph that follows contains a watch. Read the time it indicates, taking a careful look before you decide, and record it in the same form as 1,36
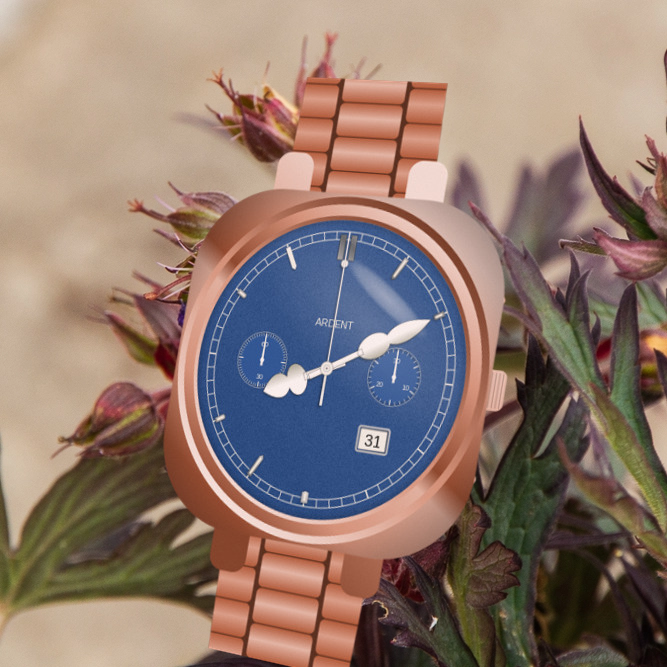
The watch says 8,10
